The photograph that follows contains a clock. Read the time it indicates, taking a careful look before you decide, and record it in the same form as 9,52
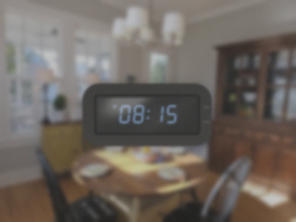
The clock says 8,15
